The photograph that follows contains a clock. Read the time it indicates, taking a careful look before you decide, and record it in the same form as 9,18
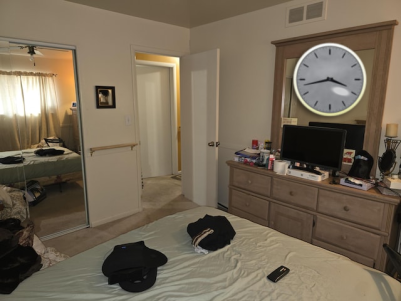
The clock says 3,43
